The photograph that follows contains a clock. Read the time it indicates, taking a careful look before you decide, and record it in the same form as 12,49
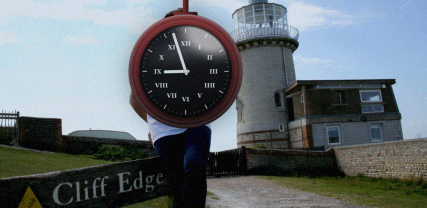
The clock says 8,57
